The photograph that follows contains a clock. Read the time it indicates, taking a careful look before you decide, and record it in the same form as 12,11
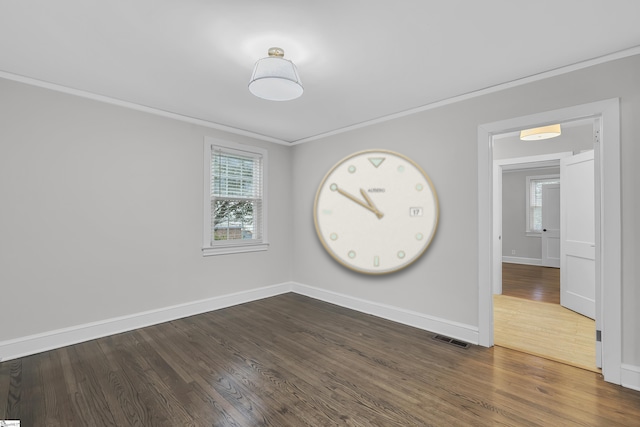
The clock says 10,50
